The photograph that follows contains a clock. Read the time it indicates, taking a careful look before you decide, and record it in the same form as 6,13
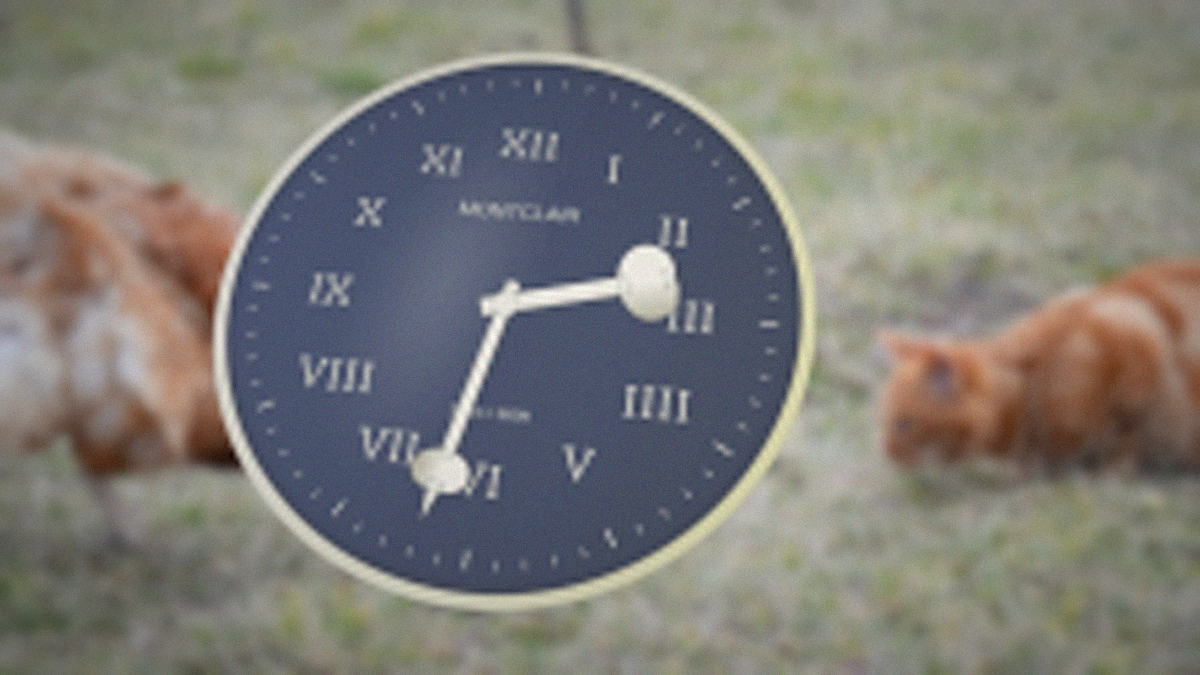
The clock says 2,32
